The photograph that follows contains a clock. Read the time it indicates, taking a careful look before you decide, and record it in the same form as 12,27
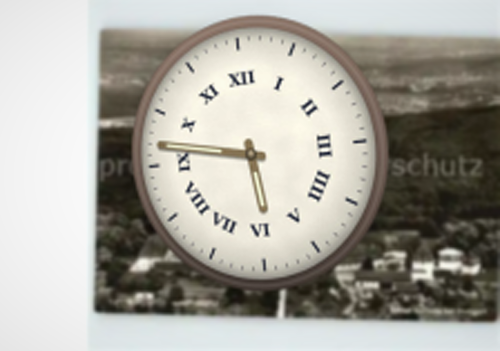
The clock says 5,47
